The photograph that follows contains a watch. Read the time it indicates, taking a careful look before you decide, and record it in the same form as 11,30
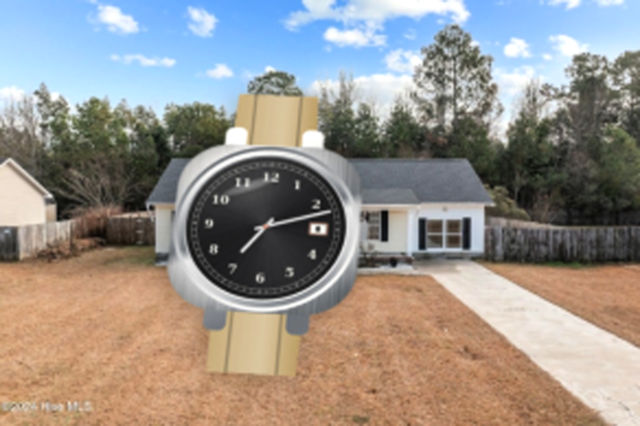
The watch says 7,12
